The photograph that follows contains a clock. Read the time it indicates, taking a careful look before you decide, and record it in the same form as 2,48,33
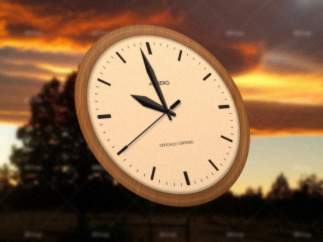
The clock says 9,58,40
